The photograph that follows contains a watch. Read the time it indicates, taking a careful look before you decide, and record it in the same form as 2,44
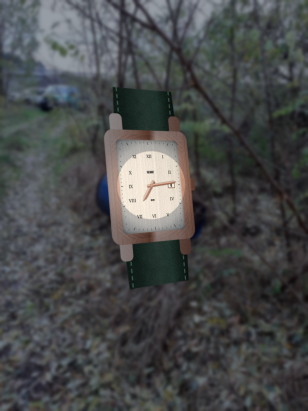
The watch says 7,14
